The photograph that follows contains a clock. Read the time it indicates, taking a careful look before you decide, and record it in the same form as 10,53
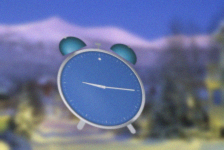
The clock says 9,15
